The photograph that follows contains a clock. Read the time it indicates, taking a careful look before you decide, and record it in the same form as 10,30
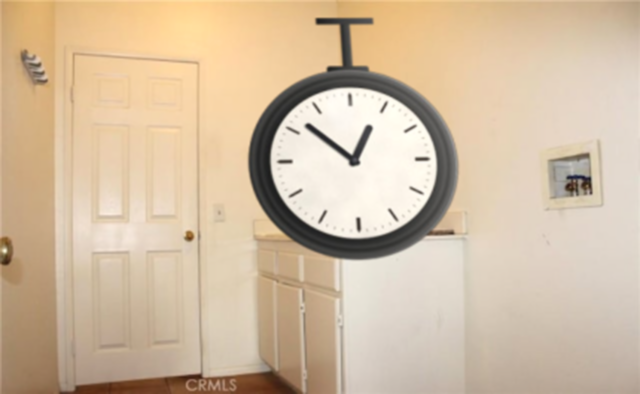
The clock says 12,52
